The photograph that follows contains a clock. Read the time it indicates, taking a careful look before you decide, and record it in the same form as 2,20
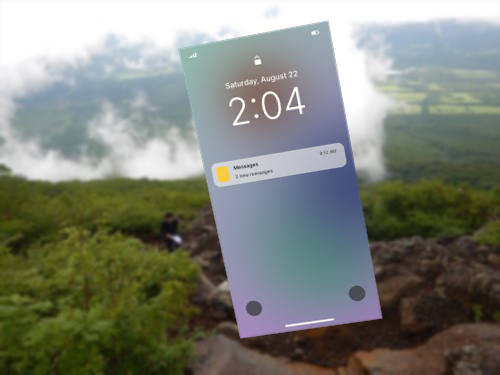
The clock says 2,04
